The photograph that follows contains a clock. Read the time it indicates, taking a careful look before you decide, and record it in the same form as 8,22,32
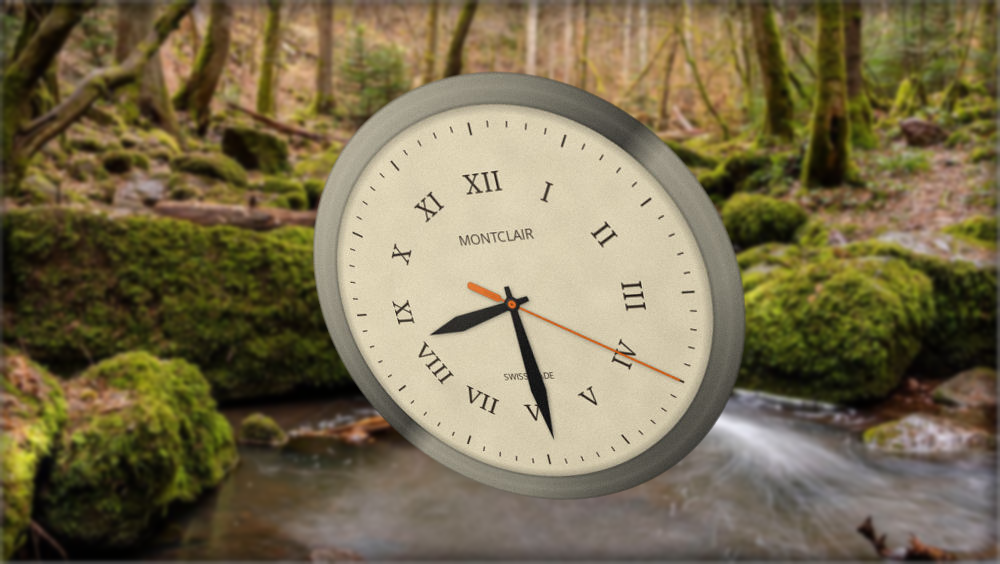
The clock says 8,29,20
